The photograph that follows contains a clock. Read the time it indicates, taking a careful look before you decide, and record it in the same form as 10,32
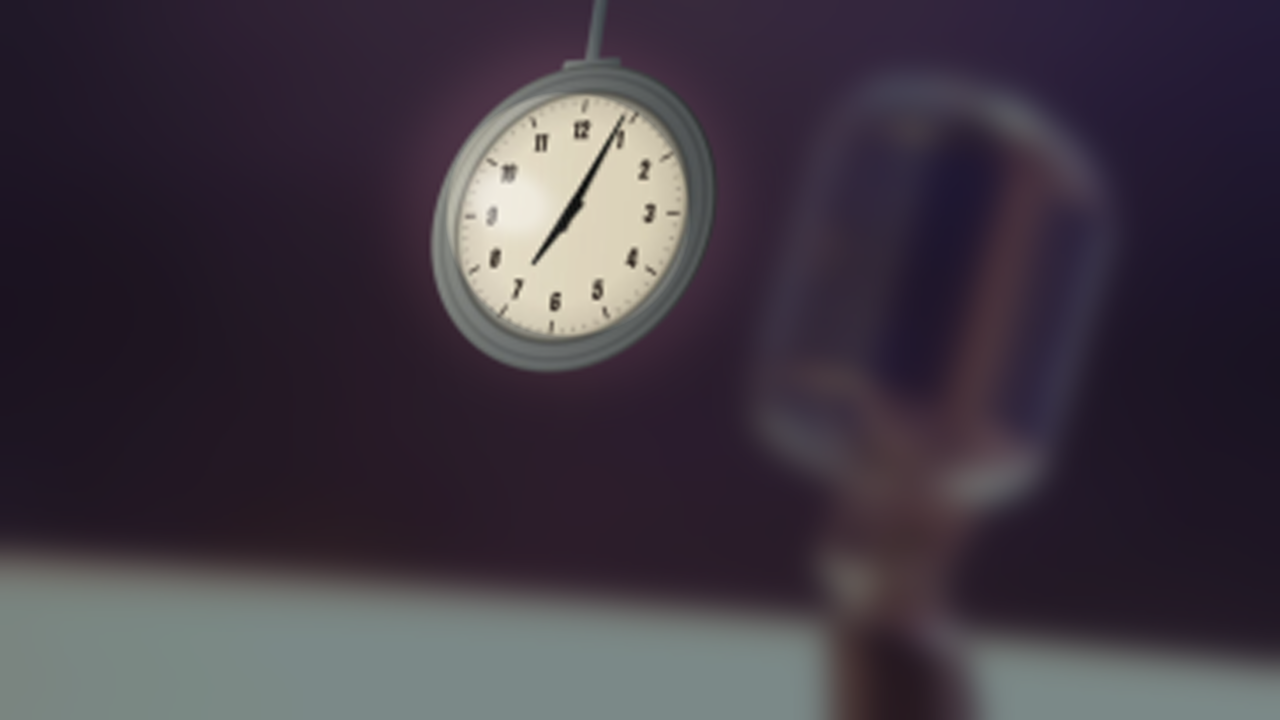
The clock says 7,04
